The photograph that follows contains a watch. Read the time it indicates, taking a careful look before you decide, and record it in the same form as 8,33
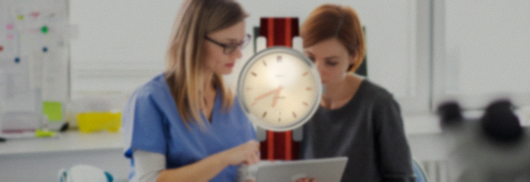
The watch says 6,41
